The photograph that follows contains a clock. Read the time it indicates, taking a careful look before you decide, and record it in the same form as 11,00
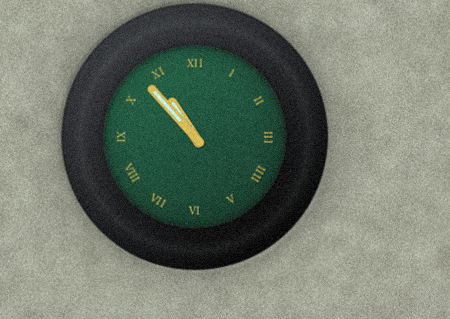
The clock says 10,53
